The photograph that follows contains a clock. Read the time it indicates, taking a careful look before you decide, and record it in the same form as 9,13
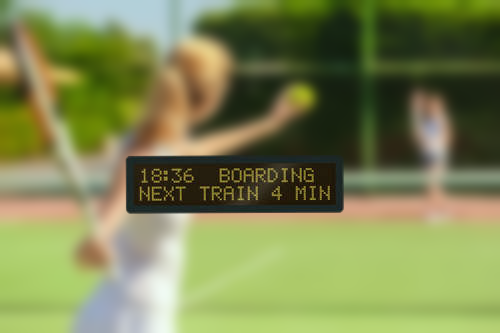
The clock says 18,36
